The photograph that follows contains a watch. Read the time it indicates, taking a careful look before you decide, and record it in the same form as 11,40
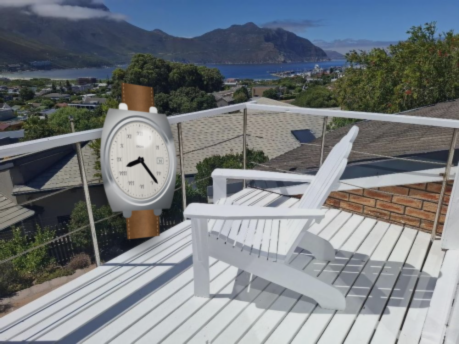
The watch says 8,23
